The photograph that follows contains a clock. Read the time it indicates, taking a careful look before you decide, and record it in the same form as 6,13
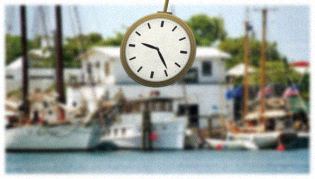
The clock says 9,24
